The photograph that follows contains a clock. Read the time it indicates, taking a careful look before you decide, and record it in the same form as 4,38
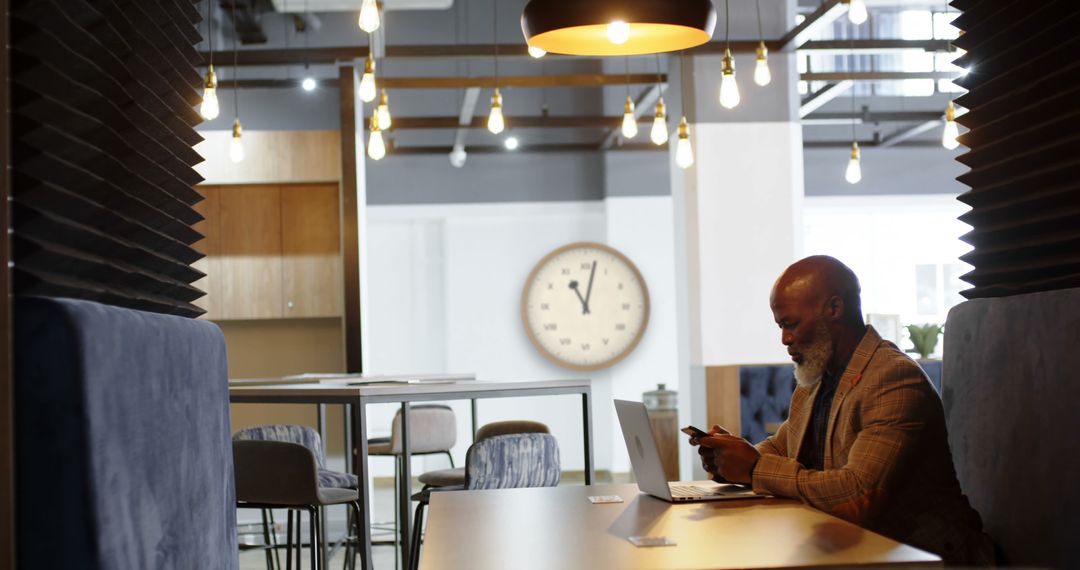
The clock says 11,02
